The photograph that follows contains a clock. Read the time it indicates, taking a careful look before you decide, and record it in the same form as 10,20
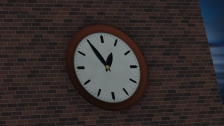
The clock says 12,55
